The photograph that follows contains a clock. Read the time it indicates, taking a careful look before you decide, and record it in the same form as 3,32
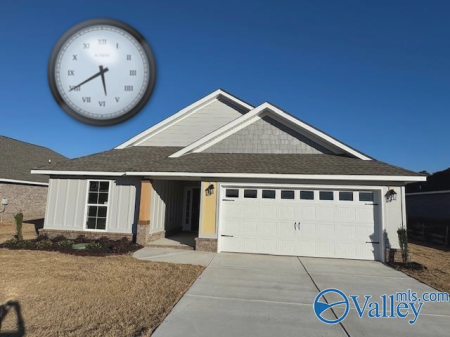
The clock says 5,40
